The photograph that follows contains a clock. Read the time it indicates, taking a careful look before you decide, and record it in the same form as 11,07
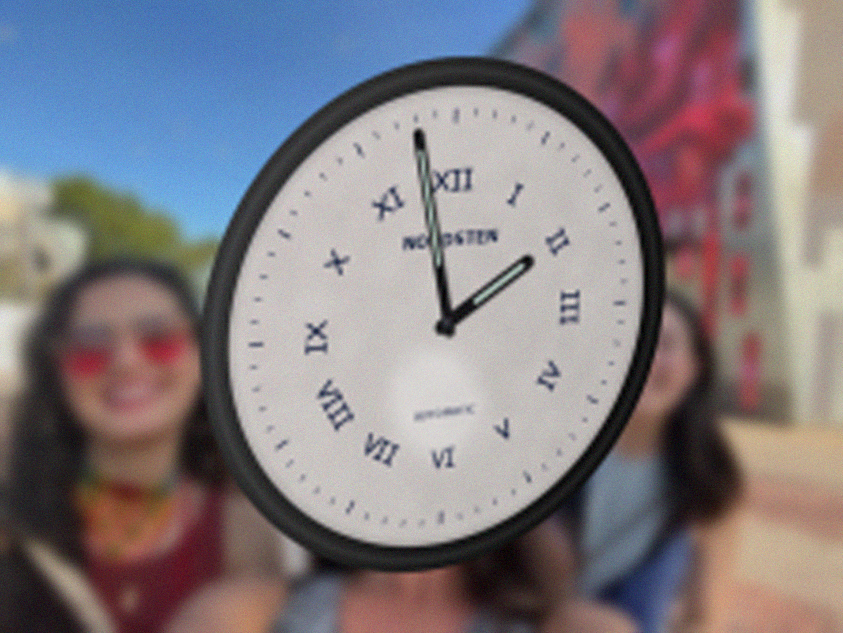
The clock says 1,58
